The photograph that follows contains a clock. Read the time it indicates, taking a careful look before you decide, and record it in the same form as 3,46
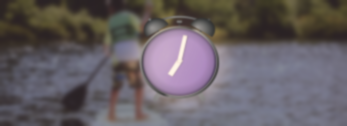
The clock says 7,02
